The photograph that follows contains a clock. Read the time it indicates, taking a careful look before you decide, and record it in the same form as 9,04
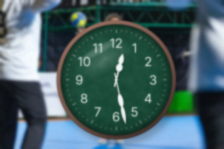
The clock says 12,28
